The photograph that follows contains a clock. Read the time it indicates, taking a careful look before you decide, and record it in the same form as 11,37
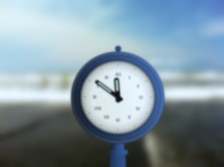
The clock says 11,51
